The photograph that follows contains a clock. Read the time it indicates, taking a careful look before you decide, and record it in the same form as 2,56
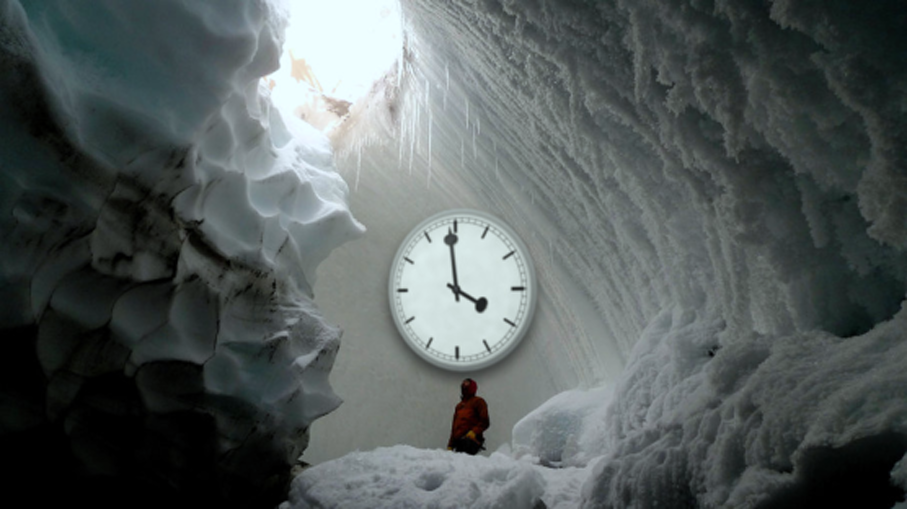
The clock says 3,59
